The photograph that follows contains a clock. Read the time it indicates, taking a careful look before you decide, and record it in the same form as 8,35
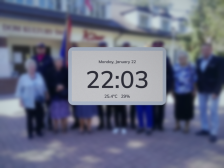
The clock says 22,03
